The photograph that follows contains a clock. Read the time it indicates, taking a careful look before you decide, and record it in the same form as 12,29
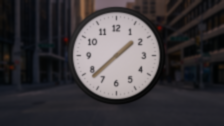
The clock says 1,38
